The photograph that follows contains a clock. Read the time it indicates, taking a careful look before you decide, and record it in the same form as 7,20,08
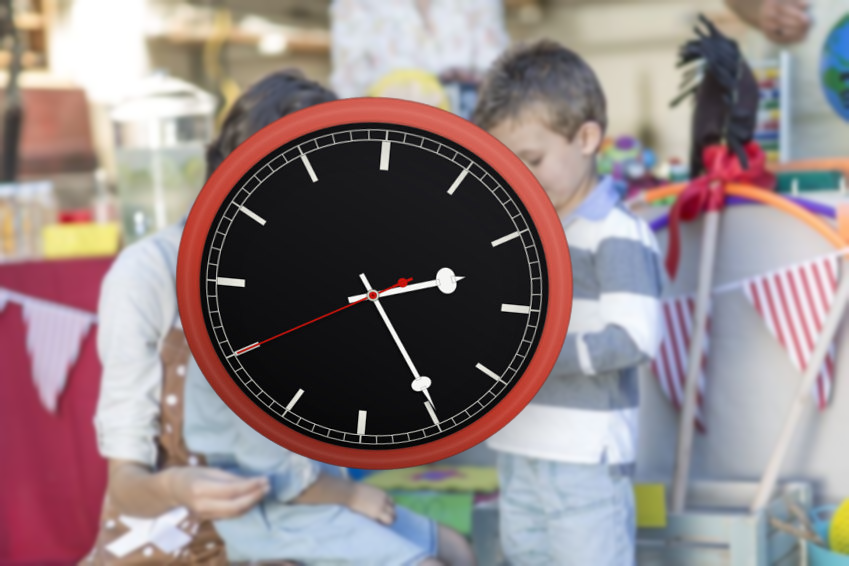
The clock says 2,24,40
